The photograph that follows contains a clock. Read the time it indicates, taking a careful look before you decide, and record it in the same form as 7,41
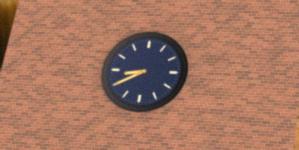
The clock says 8,40
